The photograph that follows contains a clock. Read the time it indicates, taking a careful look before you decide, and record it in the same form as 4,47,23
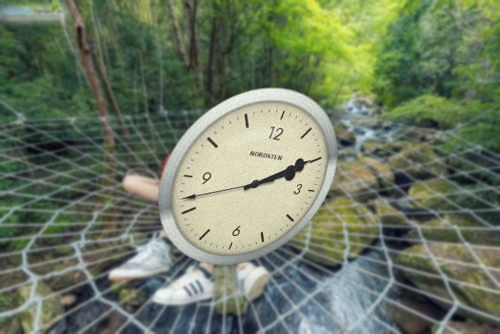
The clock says 2,09,42
